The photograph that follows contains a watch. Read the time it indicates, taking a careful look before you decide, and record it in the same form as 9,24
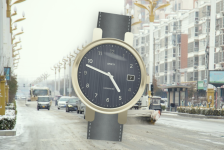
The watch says 4,48
